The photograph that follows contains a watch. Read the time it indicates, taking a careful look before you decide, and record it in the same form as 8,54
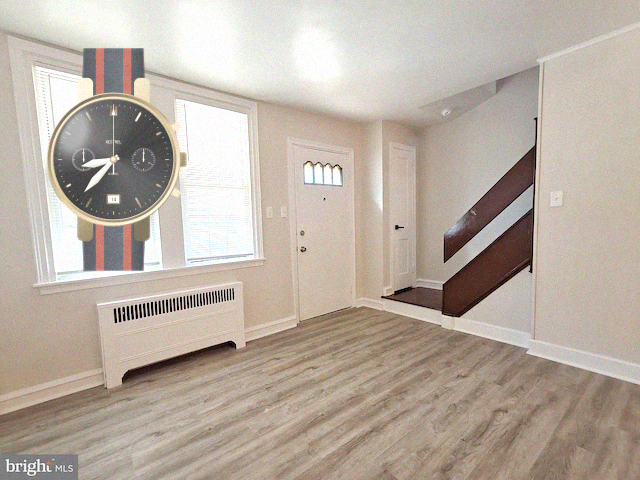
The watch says 8,37
